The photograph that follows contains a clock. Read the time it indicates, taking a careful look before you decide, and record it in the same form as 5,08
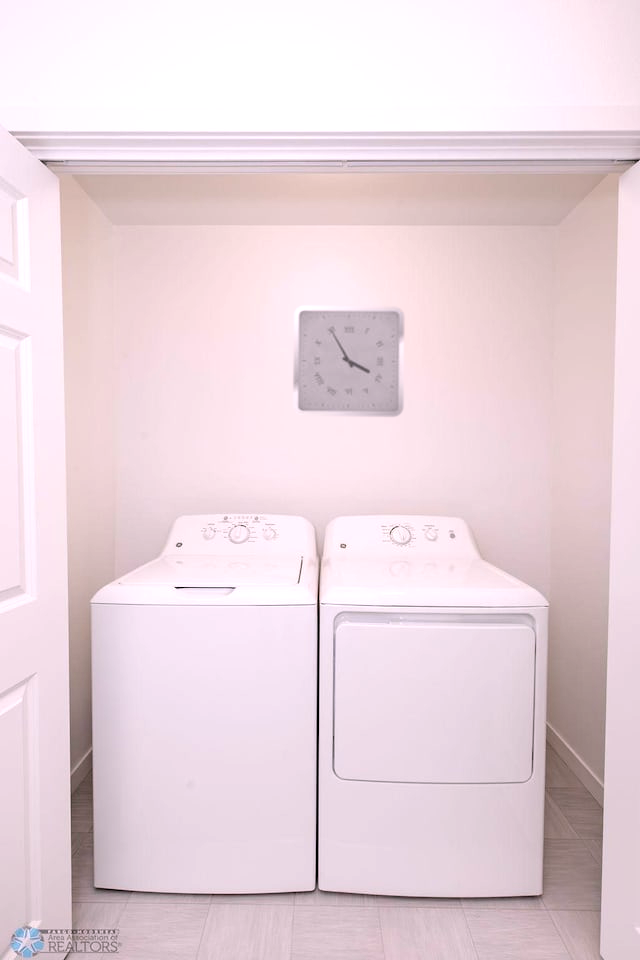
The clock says 3,55
